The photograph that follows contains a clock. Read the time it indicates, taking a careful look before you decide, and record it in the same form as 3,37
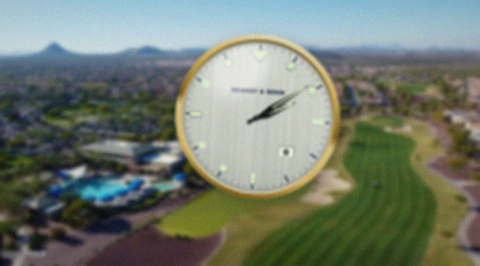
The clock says 2,09
